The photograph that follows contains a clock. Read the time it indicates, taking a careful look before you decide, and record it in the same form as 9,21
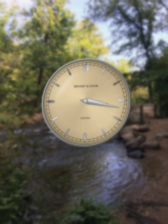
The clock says 3,17
